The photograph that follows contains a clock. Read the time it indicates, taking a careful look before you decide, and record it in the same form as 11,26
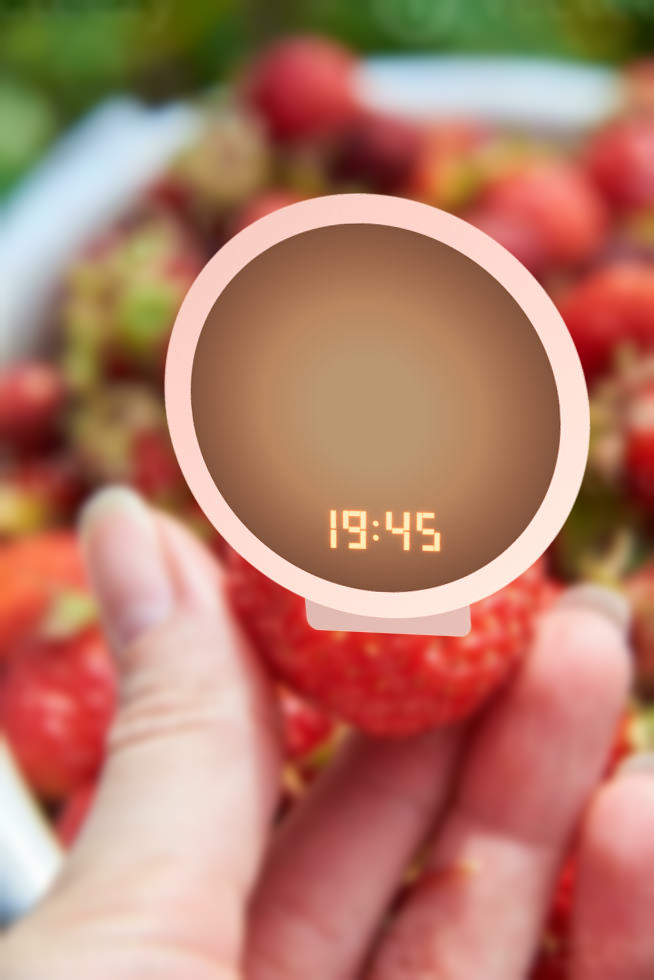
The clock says 19,45
